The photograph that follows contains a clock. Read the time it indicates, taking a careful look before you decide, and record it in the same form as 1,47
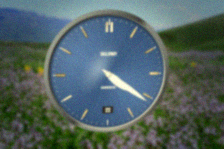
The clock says 4,21
